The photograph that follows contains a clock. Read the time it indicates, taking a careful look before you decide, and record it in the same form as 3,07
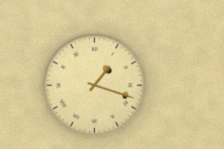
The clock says 1,18
